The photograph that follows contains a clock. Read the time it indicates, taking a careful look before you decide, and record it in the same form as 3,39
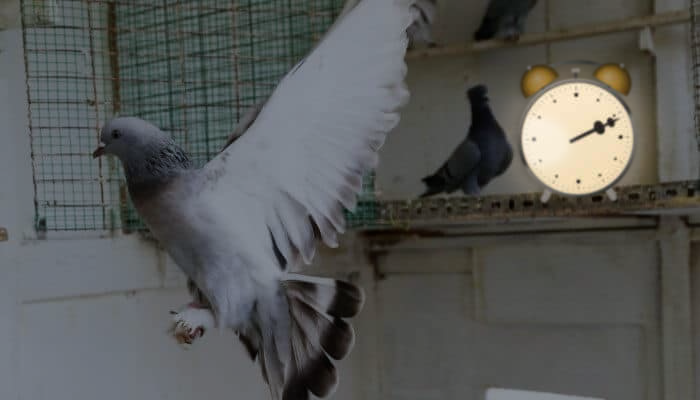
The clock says 2,11
